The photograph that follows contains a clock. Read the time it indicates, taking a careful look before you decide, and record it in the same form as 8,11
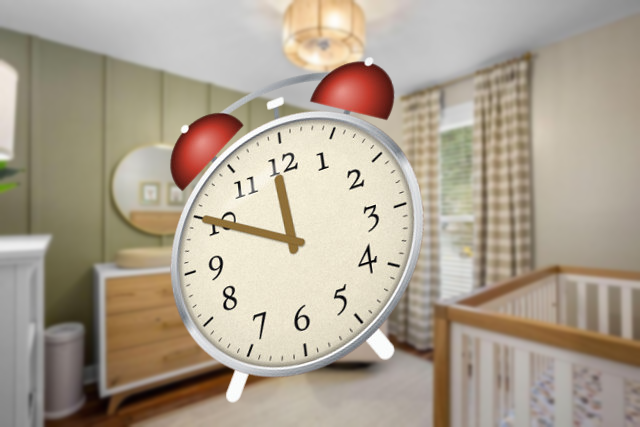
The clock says 11,50
